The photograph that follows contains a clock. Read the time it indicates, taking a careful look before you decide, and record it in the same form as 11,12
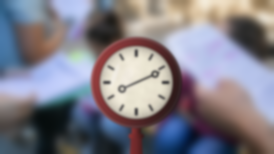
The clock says 8,11
